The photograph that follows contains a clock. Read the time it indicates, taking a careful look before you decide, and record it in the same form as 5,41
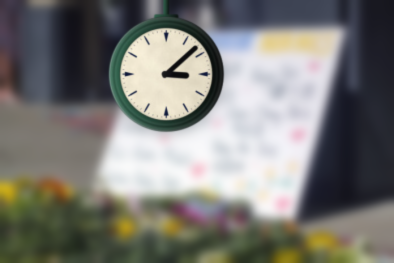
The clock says 3,08
